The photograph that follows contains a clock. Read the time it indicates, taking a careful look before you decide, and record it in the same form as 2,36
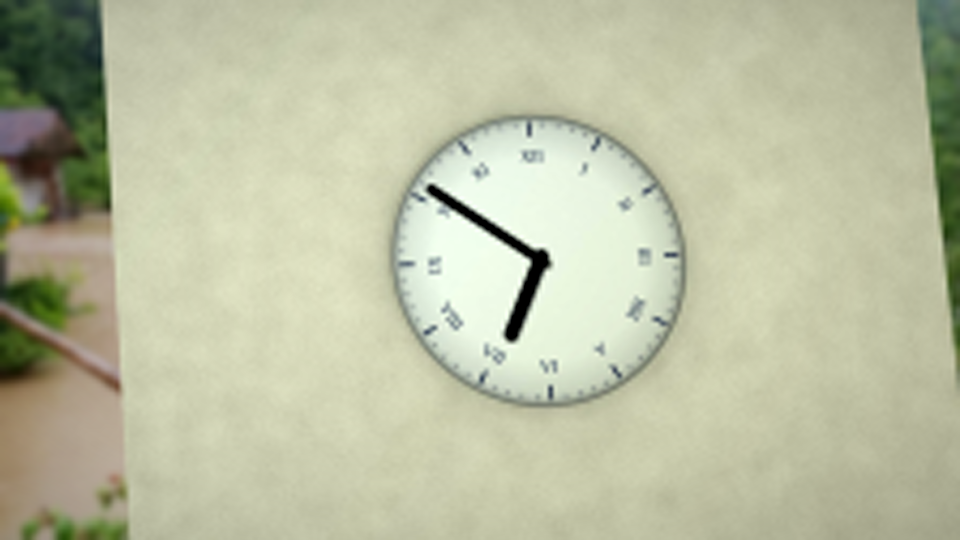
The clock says 6,51
